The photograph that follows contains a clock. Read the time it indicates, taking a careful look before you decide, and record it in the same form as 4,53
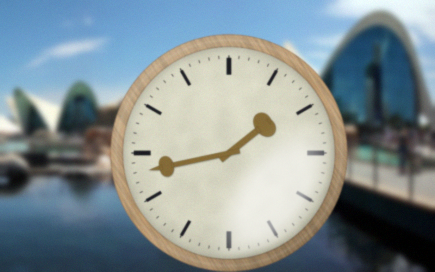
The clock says 1,43
